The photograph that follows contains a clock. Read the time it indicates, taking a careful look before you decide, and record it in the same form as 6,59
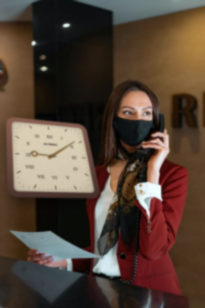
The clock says 9,09
